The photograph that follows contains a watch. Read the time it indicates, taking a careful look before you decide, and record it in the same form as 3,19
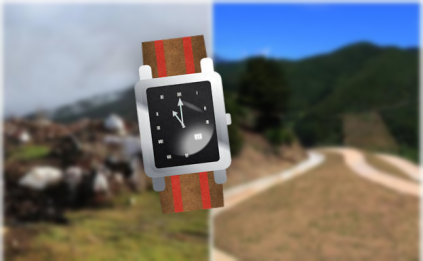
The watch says 11,00
